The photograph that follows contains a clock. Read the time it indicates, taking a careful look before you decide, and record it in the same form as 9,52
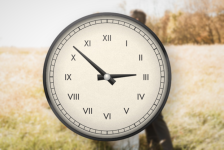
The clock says 2,52
